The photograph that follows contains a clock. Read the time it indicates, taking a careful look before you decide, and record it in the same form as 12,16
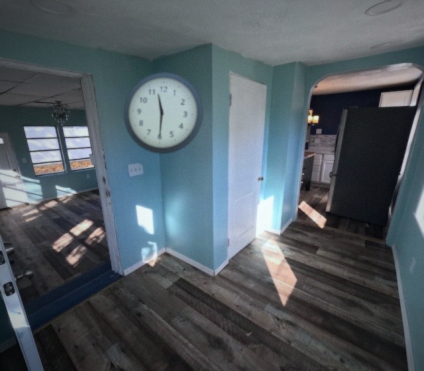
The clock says 11,30
